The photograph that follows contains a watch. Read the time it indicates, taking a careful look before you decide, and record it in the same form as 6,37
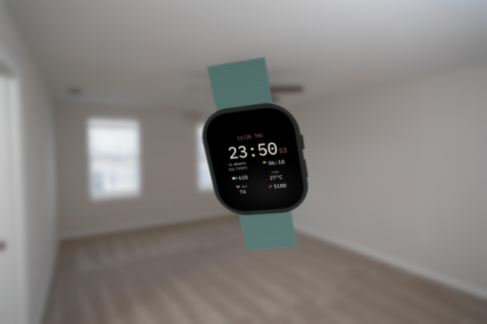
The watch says 23,50
